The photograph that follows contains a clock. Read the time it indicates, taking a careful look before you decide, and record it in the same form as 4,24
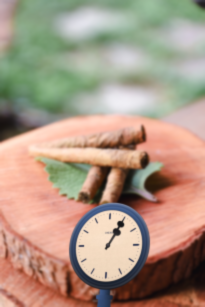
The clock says 1,05
